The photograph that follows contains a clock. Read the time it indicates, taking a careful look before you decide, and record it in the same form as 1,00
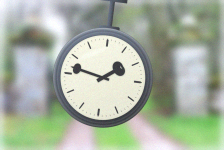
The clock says 1,47
